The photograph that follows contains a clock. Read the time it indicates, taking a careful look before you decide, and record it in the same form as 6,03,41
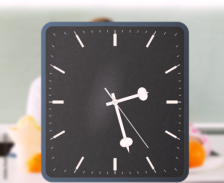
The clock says 2,27,24
